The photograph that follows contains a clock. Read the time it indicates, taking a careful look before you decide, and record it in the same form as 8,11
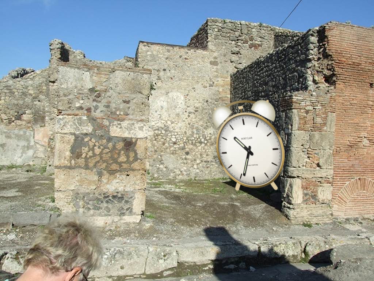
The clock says 10,34
